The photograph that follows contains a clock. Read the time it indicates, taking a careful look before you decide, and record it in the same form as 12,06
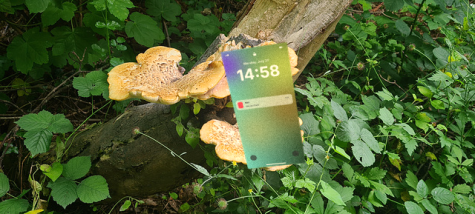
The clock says 14,58
